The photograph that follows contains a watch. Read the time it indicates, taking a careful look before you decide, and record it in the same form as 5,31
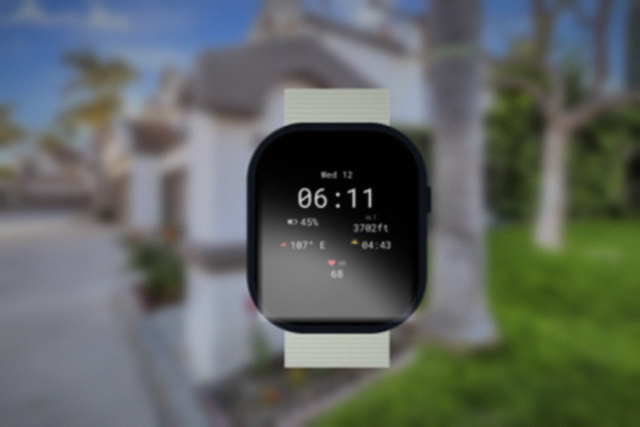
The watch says 6,11
